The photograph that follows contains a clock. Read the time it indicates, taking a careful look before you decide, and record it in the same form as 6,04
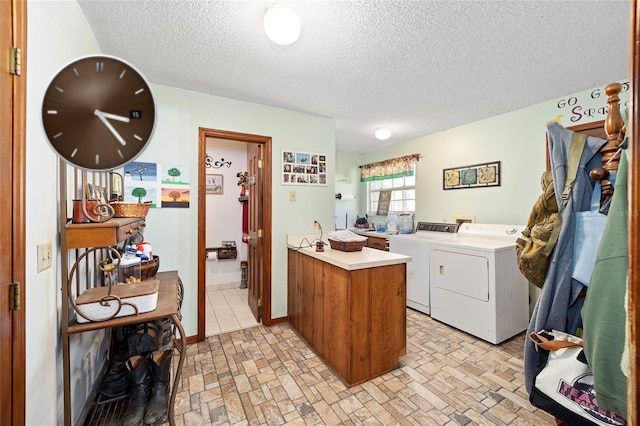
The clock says 3,23
